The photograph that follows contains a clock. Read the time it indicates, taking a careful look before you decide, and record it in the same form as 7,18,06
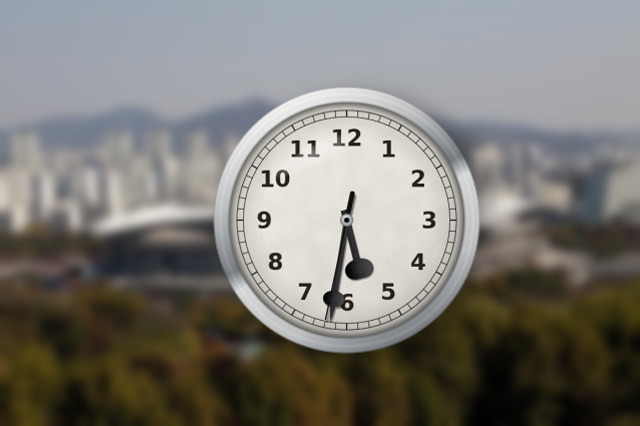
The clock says 5,31,32
